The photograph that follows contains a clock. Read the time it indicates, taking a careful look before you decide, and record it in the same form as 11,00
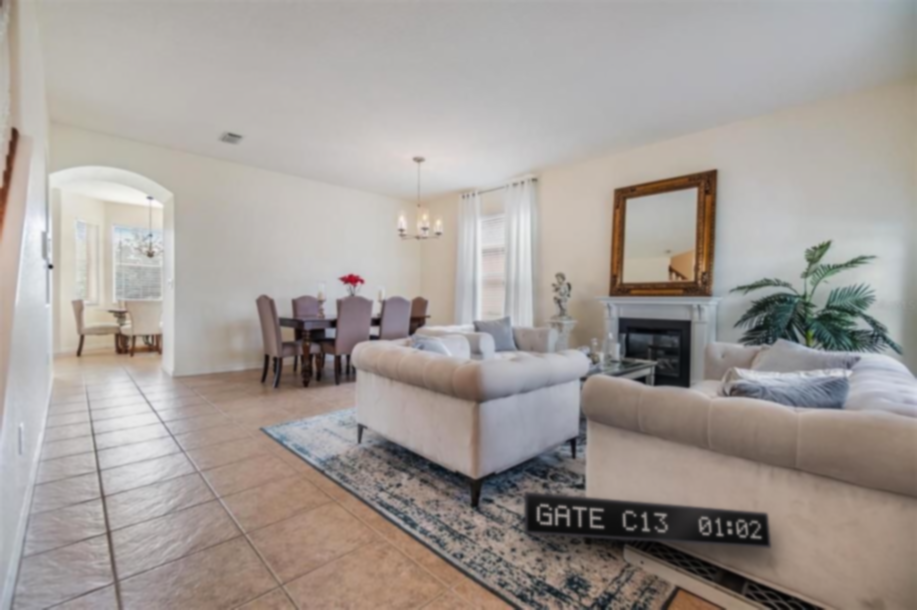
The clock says 1,02
